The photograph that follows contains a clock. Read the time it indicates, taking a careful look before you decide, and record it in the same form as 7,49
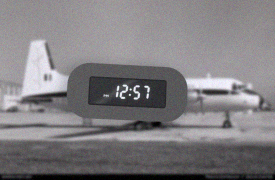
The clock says 12,57
